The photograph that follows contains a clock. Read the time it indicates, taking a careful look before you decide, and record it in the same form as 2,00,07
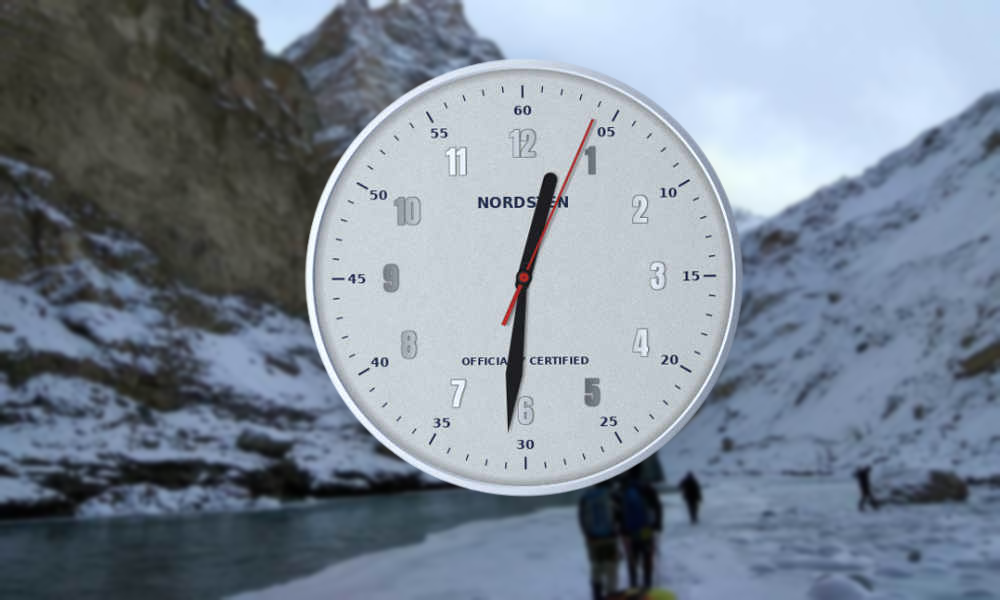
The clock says 12,31,04
